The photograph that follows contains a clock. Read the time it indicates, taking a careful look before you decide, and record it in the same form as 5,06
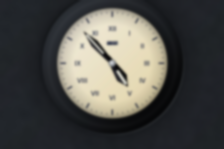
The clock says 4,53
